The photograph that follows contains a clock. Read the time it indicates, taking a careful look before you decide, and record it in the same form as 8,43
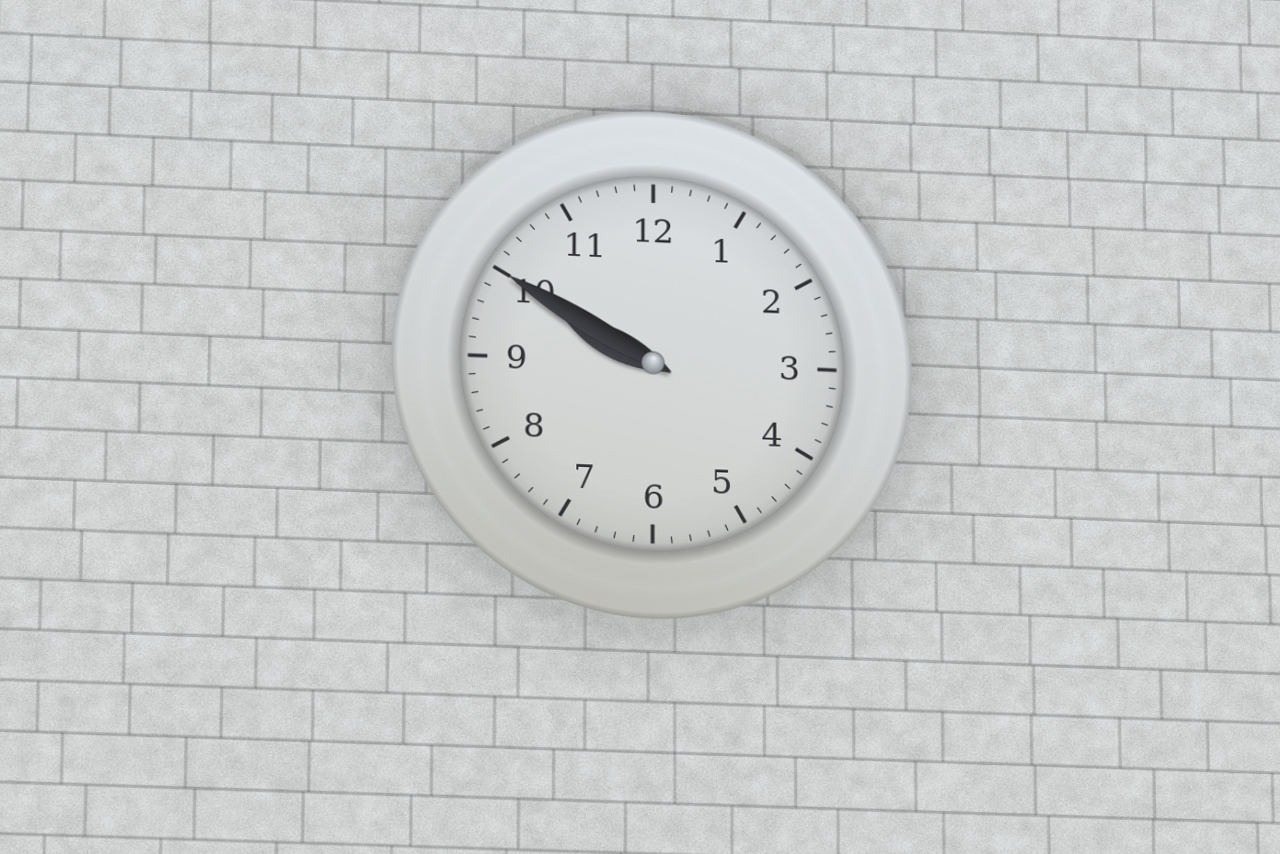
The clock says 9,50
